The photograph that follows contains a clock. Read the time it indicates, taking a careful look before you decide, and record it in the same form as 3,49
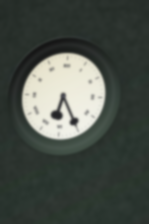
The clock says 6,25
